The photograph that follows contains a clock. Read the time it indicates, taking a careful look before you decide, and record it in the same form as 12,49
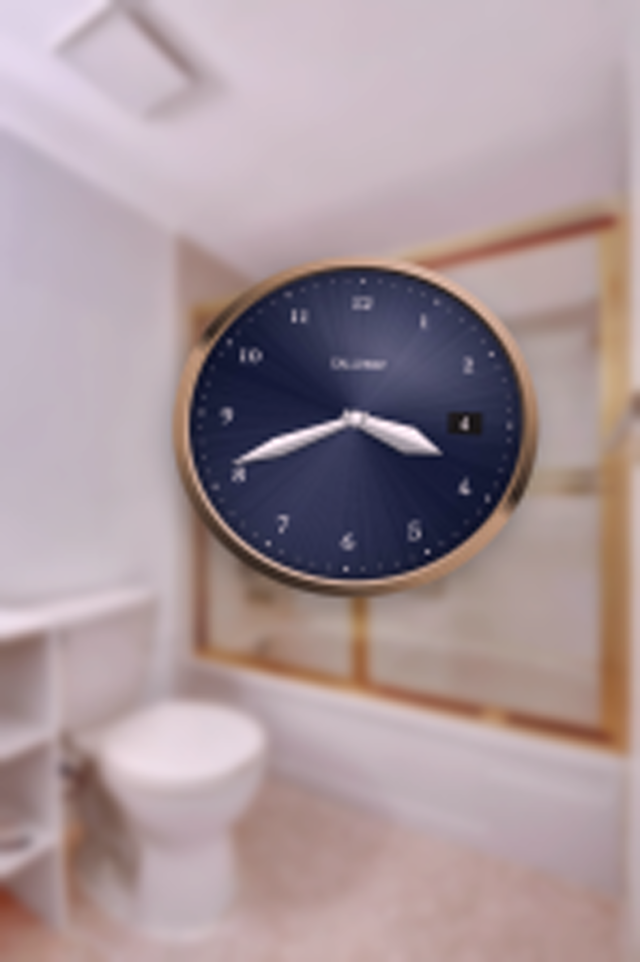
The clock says 3,41
